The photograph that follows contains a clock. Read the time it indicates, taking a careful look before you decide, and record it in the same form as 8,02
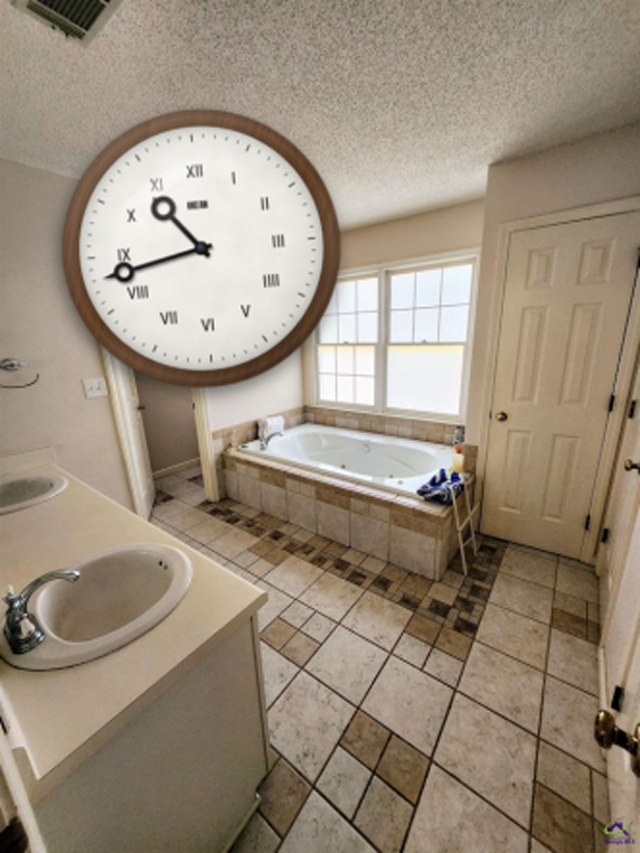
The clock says 10,43
